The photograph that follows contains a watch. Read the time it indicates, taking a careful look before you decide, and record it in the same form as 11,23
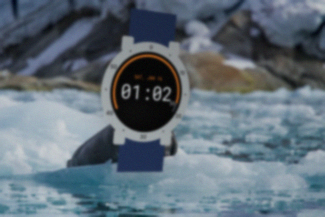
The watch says 1,02
